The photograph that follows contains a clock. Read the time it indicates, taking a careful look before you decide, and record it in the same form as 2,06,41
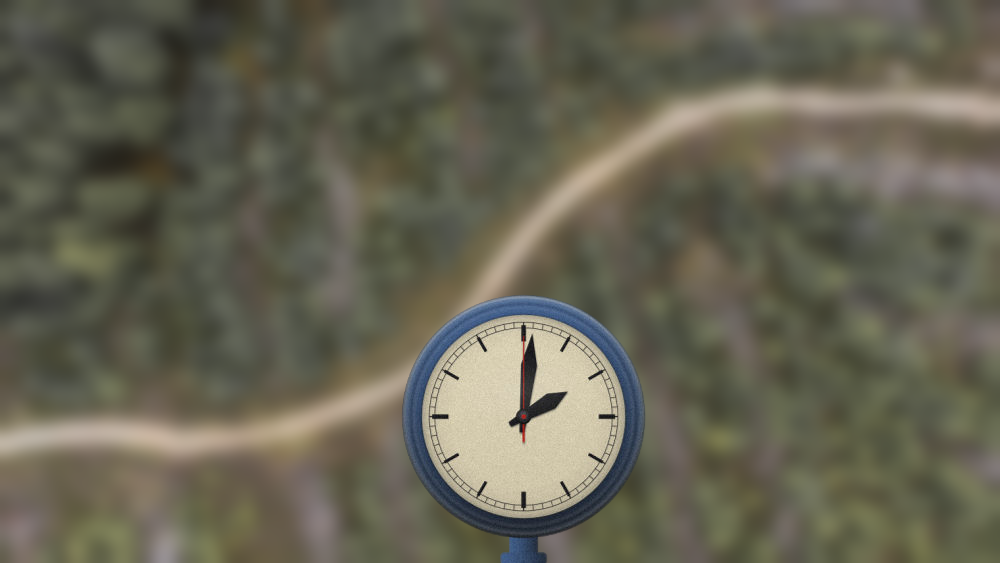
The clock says 2,01,00
